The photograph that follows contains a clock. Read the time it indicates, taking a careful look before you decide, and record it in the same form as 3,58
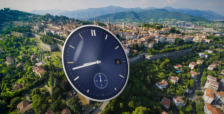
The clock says 8,43
